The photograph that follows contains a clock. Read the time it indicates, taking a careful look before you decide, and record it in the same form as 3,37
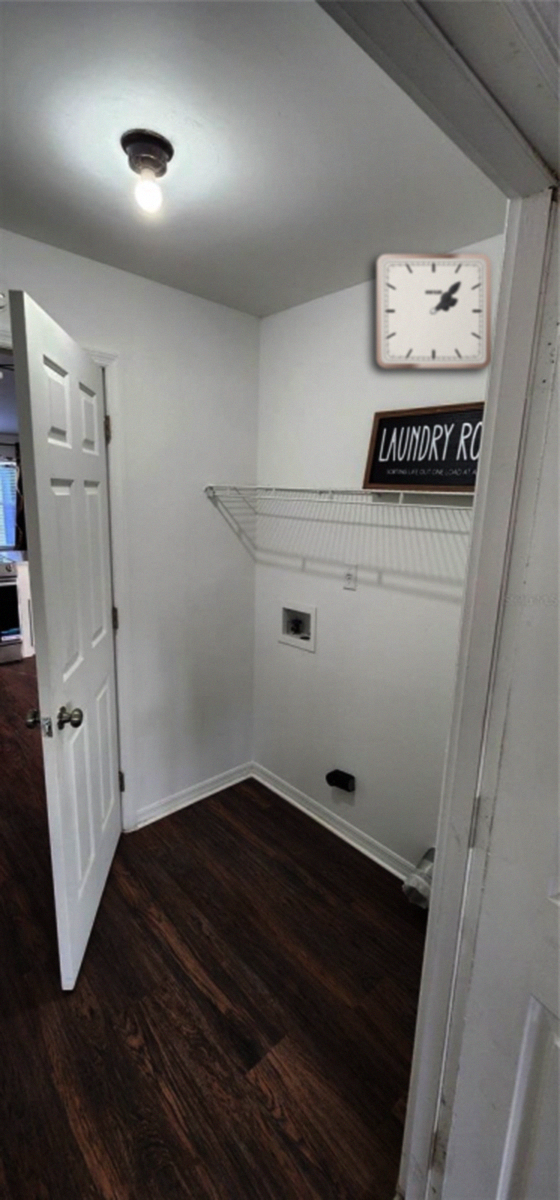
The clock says 2,07
